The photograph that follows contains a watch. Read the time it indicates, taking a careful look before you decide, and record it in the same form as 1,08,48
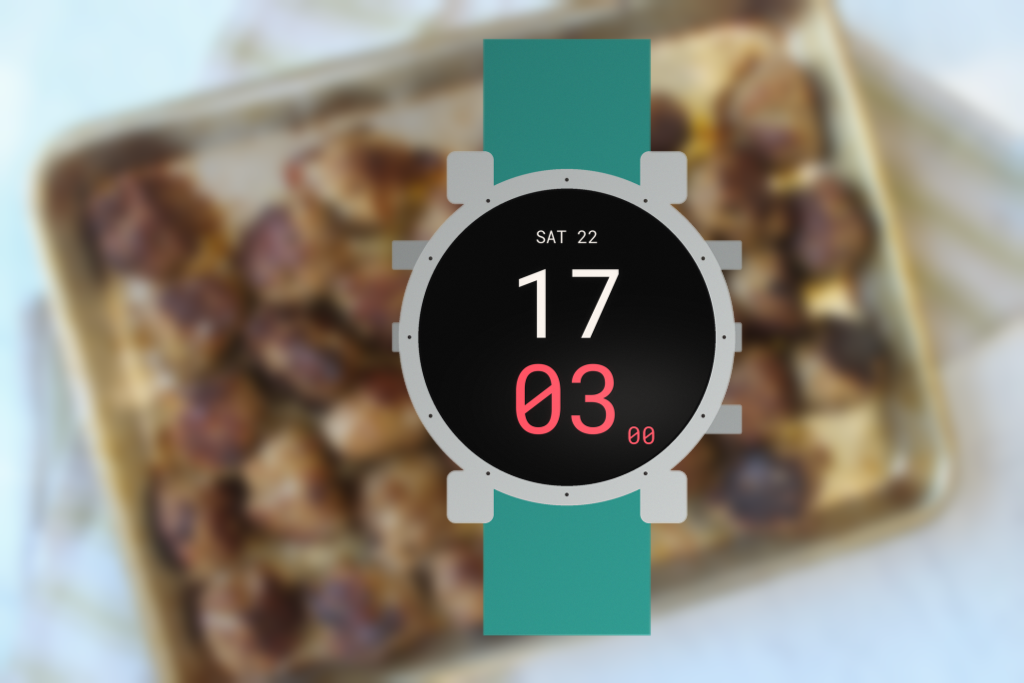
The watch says 17,03,00
